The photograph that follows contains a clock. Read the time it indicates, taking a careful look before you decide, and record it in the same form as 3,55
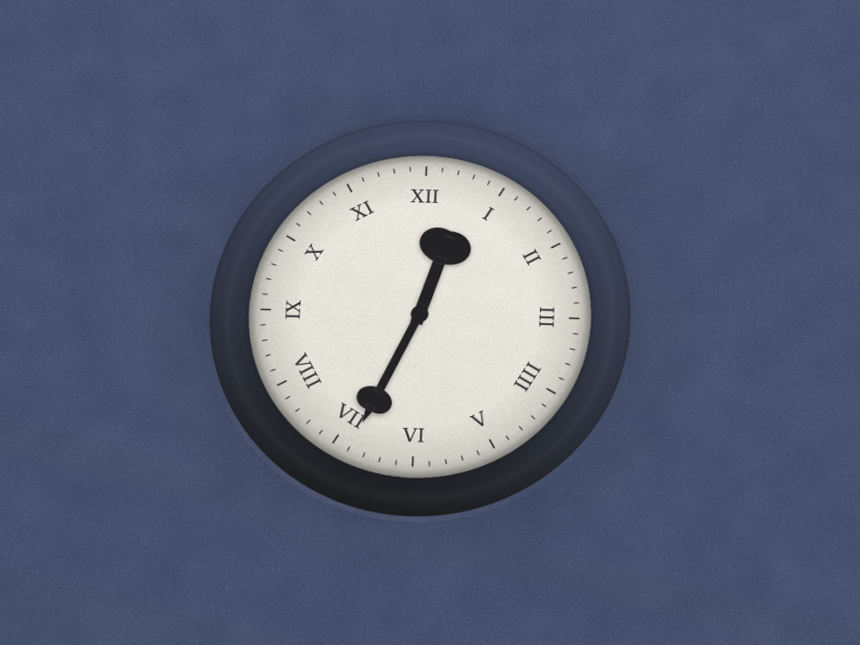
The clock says 12,34
